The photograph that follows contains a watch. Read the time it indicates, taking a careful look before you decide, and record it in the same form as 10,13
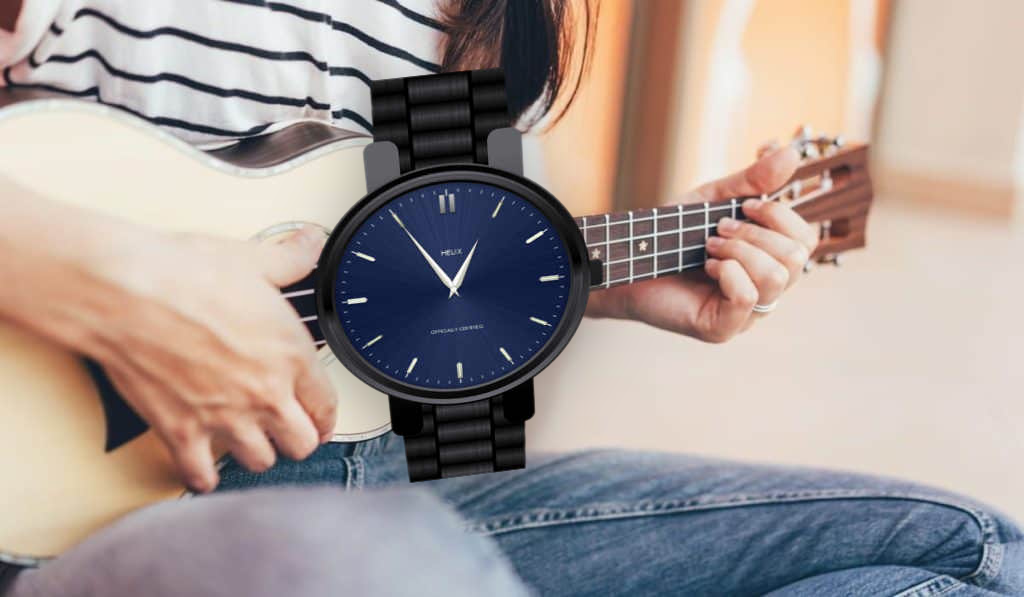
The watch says 12,55
